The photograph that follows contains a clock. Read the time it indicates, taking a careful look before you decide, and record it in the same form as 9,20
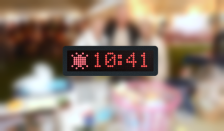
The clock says 10,41
